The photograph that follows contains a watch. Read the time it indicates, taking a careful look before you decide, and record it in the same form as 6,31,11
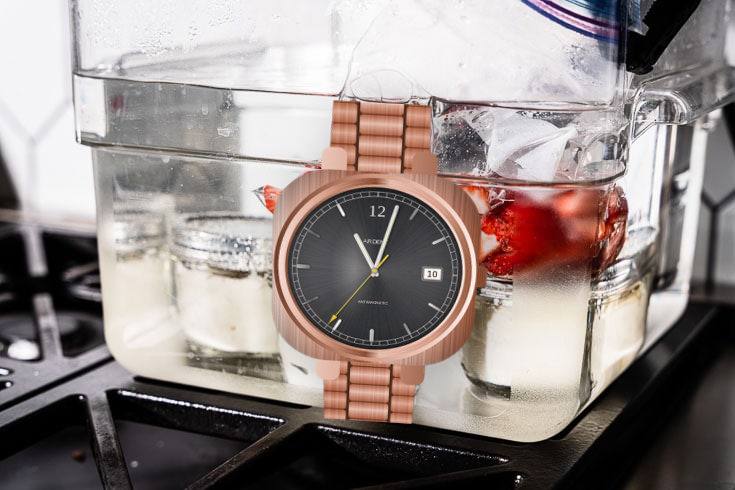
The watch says 11,02,36
